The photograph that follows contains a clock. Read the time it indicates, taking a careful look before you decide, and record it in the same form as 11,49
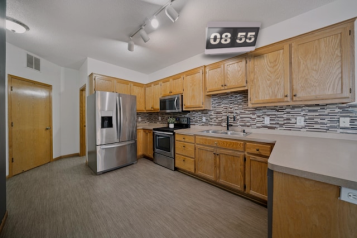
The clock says 8,55
